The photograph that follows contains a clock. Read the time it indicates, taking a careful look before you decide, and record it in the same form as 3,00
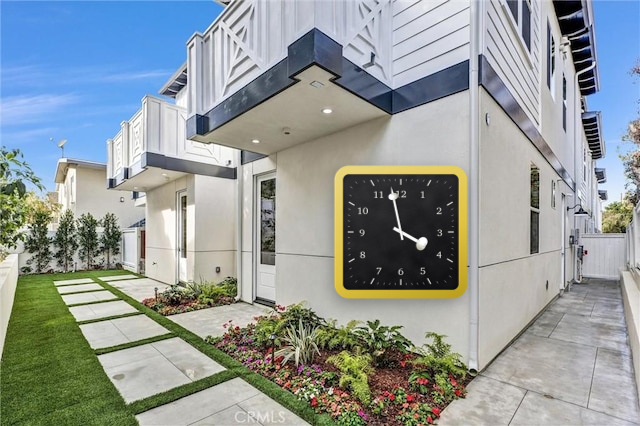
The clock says 3,58
